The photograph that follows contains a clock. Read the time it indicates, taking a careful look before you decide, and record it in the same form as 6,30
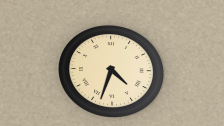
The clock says 4,33
